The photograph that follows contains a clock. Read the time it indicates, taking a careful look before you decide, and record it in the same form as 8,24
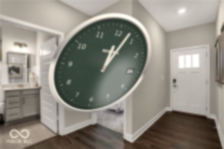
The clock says 12,03
